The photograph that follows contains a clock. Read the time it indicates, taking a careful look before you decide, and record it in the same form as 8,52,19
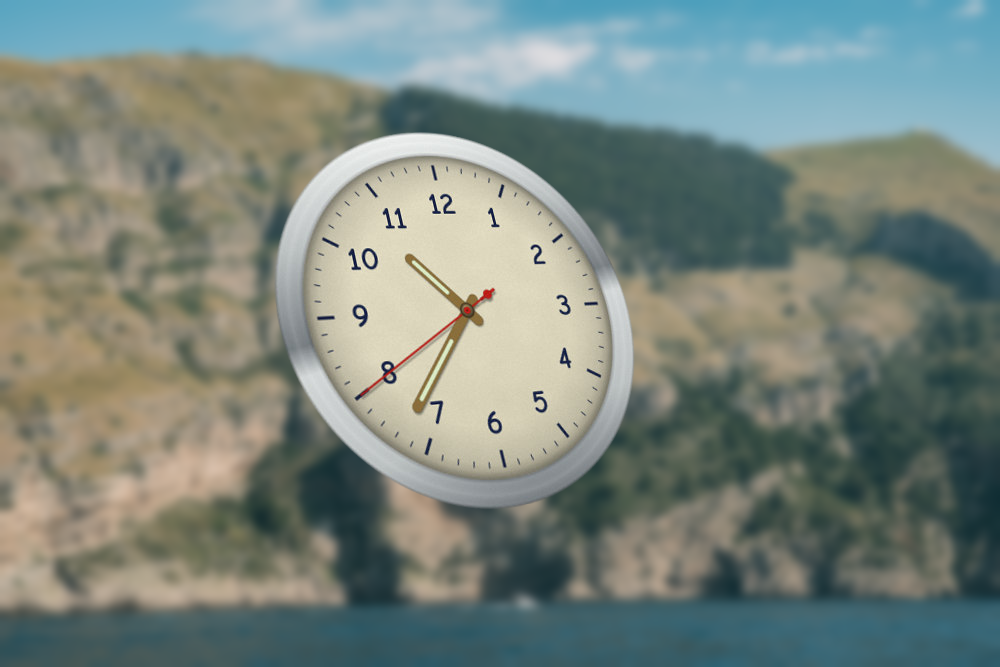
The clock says 10,36,40
